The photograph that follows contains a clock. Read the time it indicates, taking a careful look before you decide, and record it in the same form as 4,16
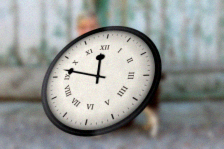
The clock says 11,47
